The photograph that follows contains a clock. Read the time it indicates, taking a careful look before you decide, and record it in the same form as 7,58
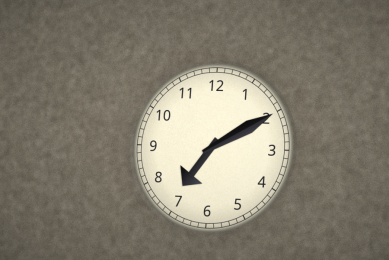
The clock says 7,10
